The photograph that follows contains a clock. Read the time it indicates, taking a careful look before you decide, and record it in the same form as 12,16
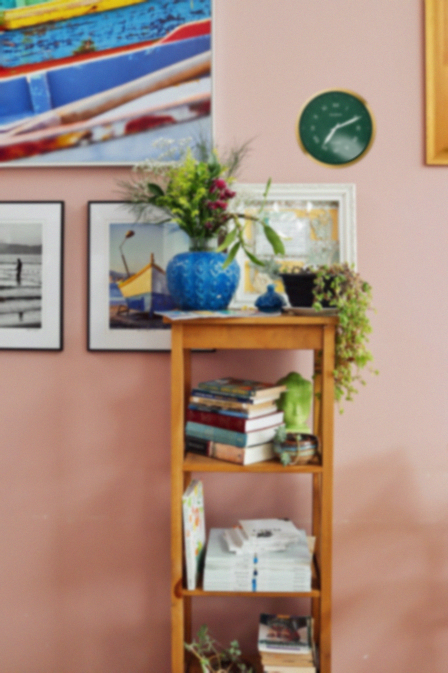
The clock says 7,11
